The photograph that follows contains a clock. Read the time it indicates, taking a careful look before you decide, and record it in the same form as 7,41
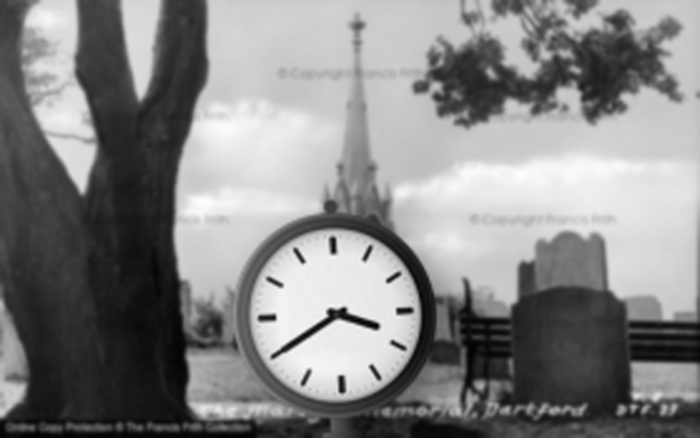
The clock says 3,40
